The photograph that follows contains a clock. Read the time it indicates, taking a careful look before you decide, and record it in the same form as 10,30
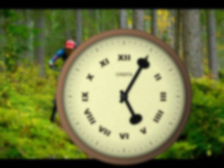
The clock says 5,05
